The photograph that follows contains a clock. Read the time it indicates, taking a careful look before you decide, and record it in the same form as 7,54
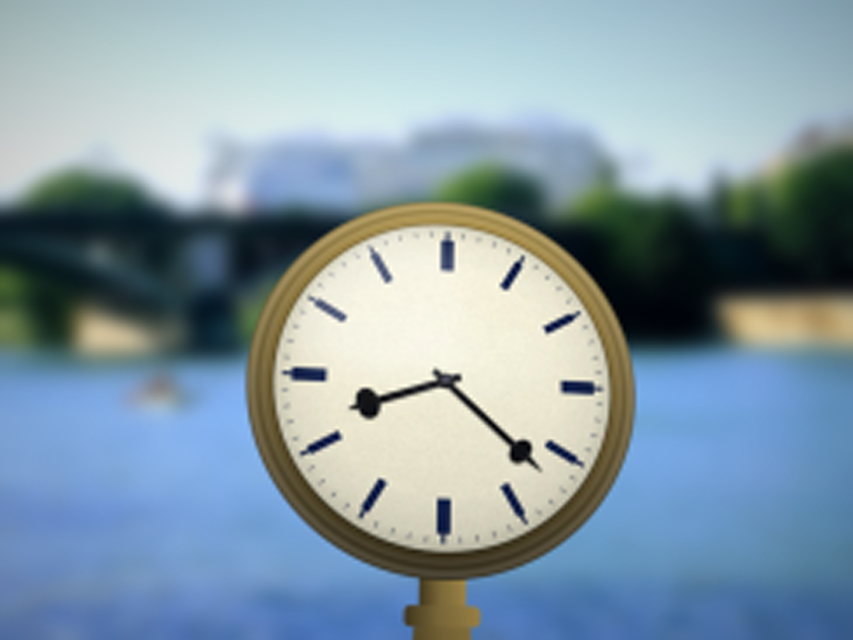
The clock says 8,22
